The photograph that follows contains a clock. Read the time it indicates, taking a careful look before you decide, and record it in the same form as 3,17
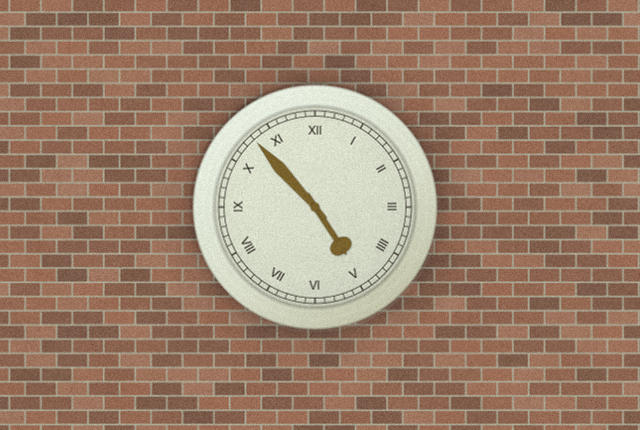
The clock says 4,53
